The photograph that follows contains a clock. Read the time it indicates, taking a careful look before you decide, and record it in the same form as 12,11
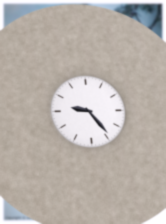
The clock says 9,24
